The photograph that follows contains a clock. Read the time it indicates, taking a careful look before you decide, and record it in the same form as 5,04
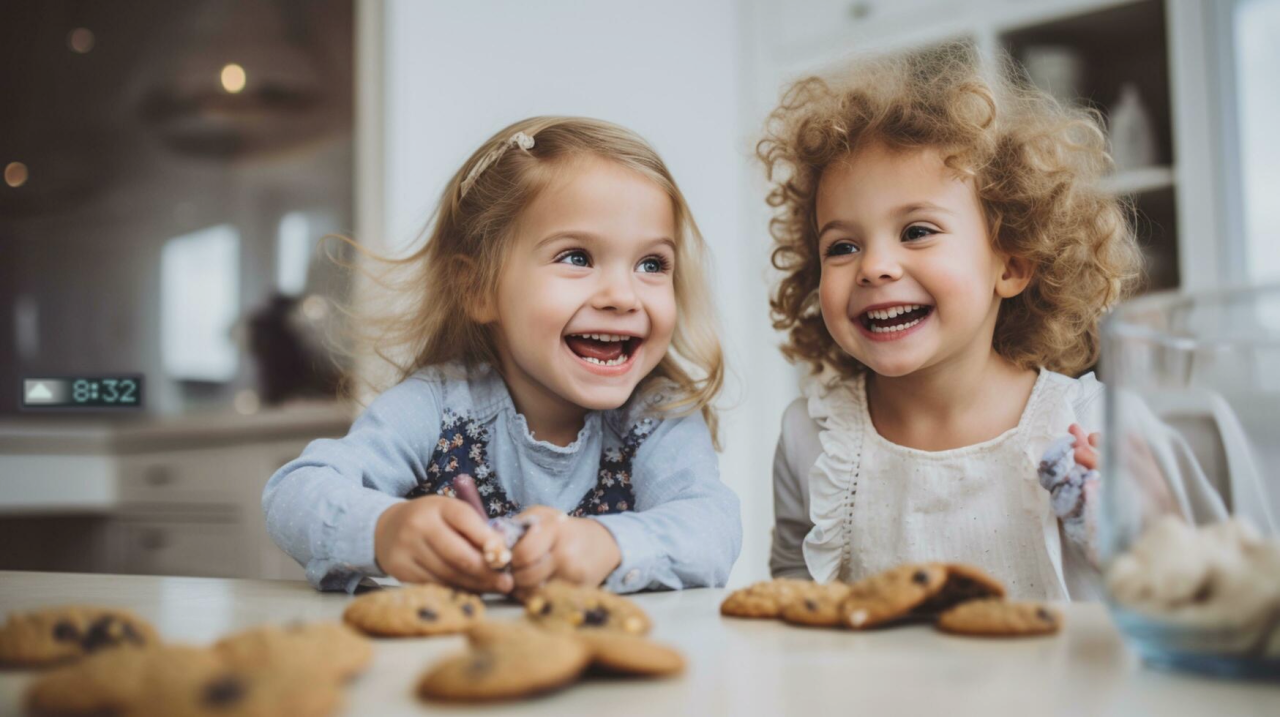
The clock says 8,32
